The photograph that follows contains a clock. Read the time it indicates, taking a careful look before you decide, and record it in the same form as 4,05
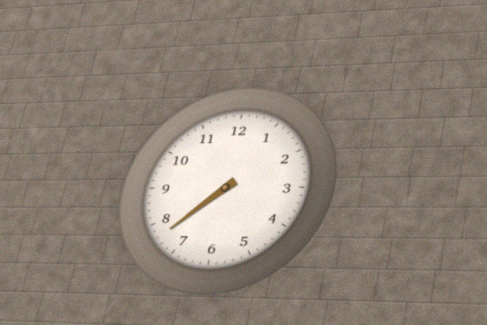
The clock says 7,38
